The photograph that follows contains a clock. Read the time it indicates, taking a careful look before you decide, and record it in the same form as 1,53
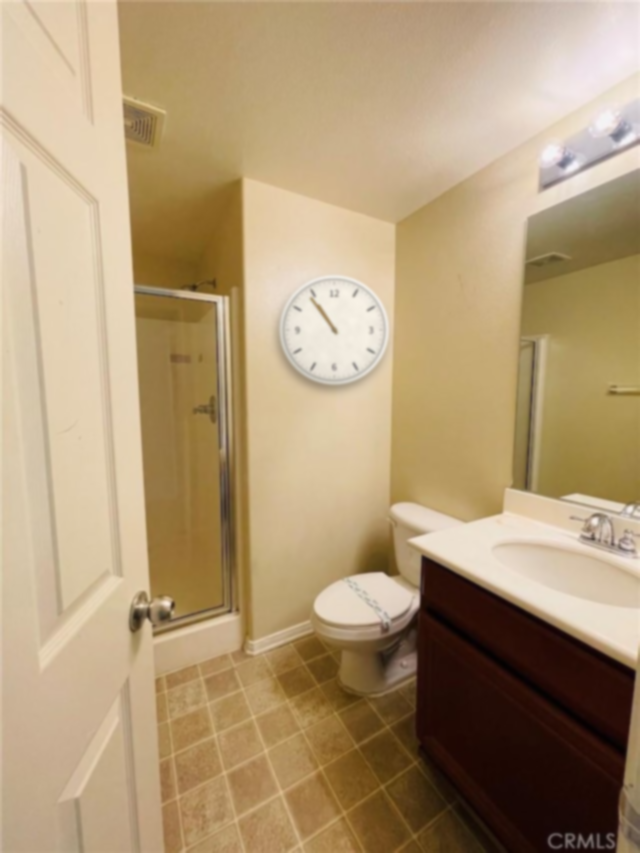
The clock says 10,54
